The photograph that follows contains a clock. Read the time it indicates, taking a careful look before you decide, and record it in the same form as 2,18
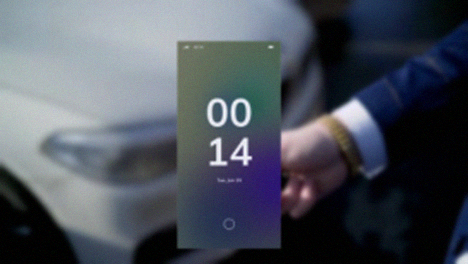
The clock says 0,14
